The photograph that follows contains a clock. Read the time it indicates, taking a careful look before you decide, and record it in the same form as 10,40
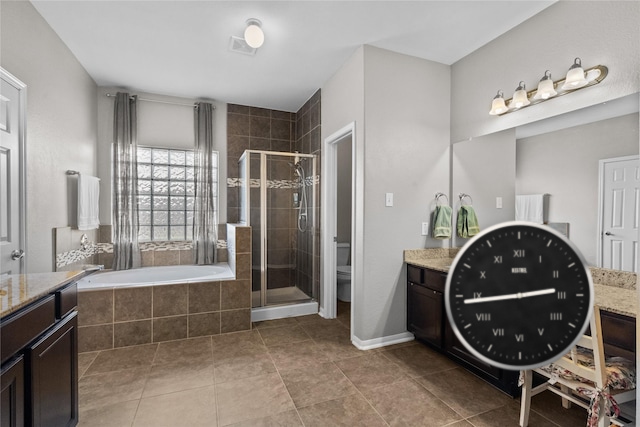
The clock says 2,44
